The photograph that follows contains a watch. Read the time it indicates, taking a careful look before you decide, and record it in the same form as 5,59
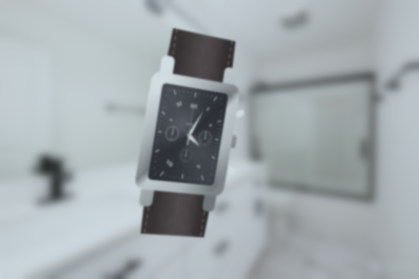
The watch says 4,04
